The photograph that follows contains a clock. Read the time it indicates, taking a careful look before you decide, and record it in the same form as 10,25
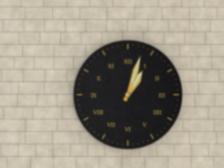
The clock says 1,03
